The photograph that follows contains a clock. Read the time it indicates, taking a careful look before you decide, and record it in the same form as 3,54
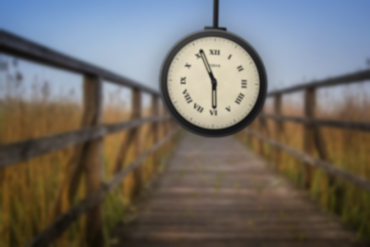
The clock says 5,56
